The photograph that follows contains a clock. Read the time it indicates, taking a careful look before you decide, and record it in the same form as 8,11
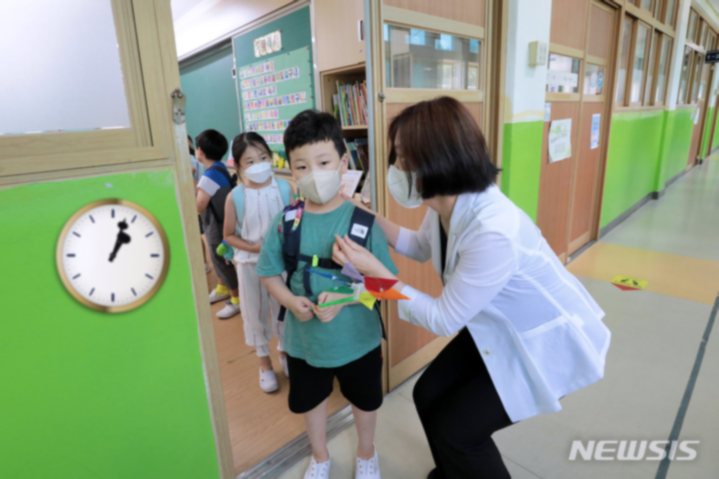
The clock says 1,03
